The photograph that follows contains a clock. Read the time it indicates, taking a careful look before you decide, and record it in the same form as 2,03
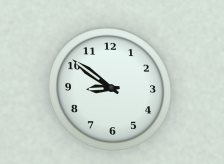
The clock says 8,51
